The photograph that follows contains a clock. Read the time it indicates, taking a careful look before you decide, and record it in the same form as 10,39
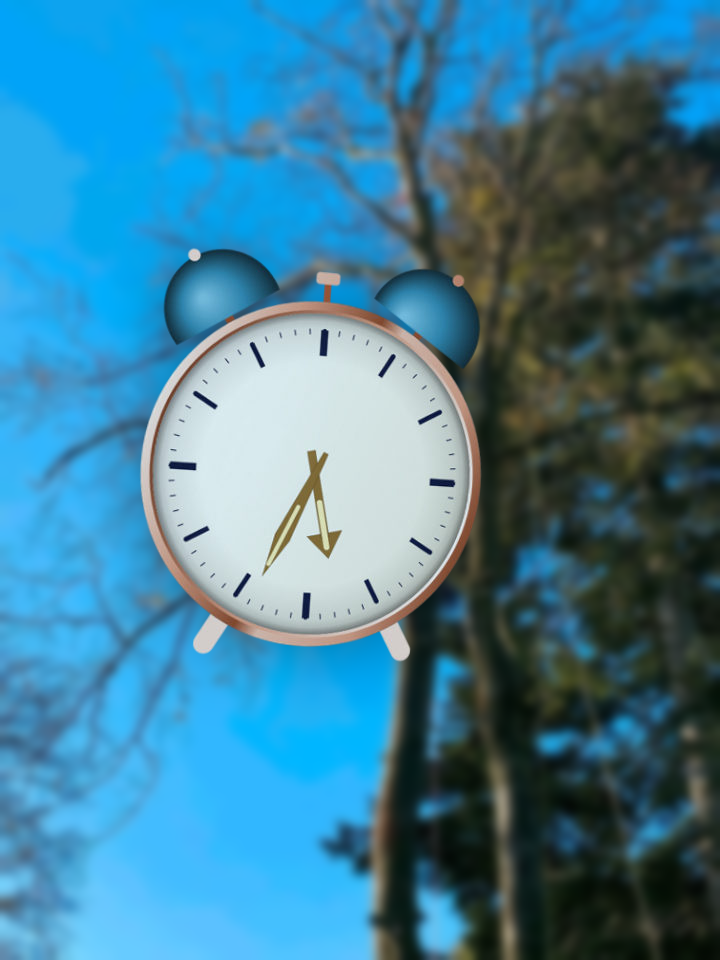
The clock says 5,34
